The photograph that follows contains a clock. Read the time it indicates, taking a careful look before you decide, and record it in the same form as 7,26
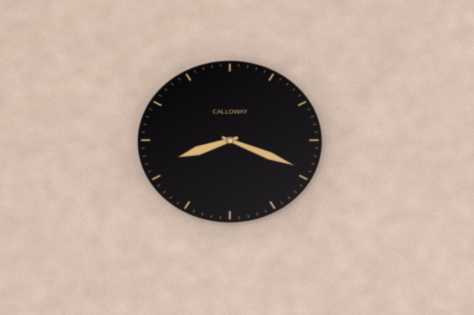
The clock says 8,19
